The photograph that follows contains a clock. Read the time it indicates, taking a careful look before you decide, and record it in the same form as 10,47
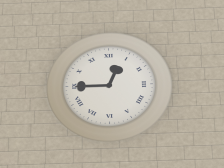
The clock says 12,45
